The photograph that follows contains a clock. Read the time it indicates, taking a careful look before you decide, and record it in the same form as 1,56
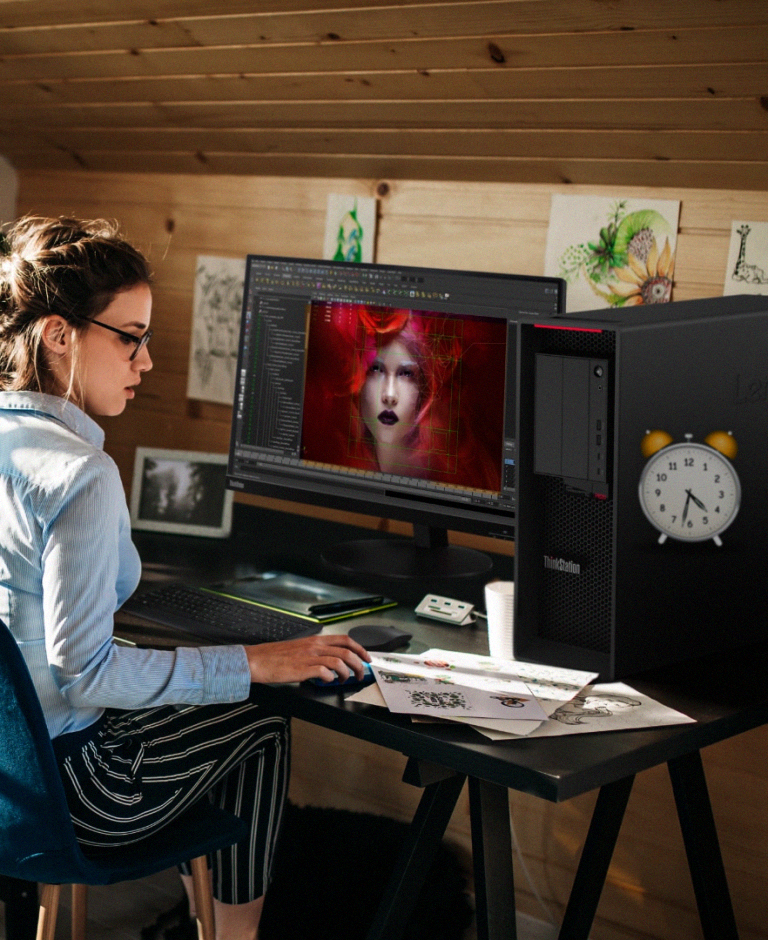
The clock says 4,32
